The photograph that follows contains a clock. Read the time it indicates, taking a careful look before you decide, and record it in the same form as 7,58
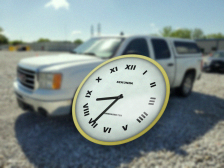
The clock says 8,35
